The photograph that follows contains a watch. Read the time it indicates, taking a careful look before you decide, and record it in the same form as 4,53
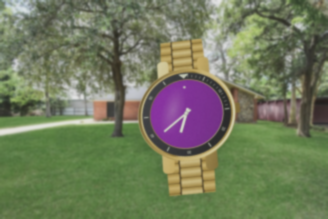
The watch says 6,39
